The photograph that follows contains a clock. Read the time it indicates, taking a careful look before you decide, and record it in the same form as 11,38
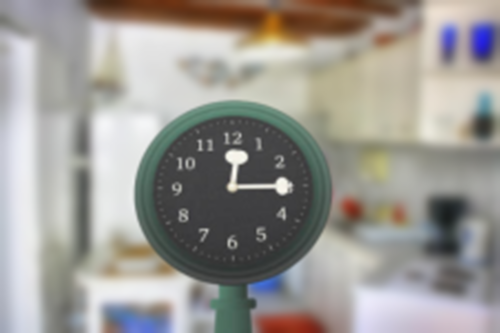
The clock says 12,15
